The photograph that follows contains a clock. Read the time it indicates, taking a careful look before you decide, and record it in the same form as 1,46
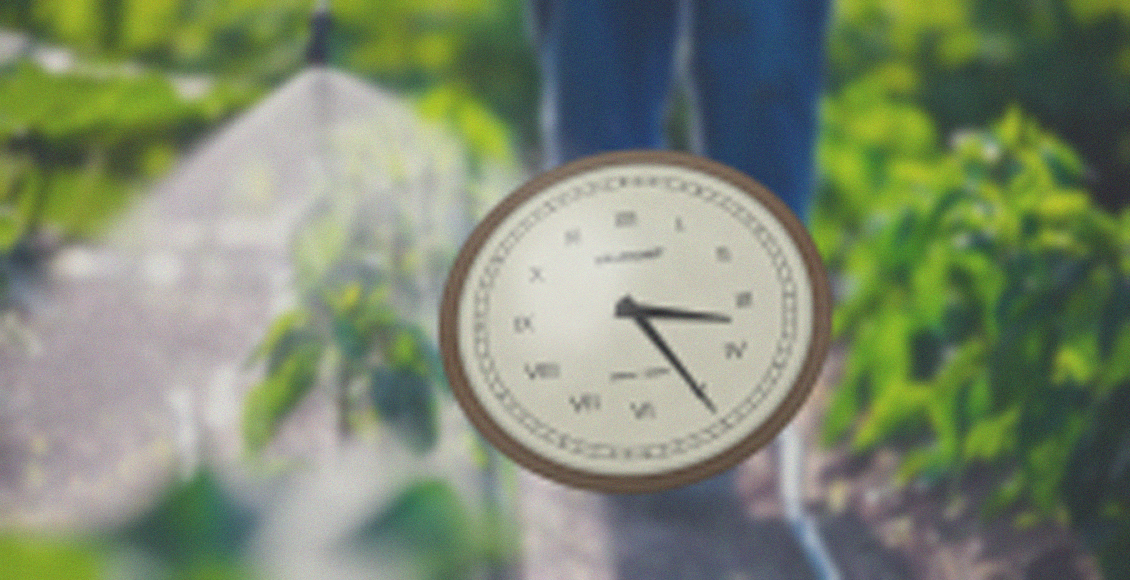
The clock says 3,25
